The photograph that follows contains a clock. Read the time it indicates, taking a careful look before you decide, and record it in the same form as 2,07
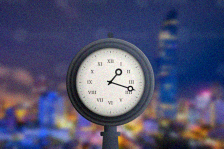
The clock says 1,18
